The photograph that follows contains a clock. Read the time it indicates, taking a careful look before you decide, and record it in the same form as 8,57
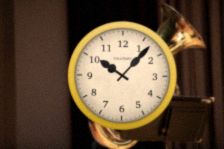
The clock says 10,07
